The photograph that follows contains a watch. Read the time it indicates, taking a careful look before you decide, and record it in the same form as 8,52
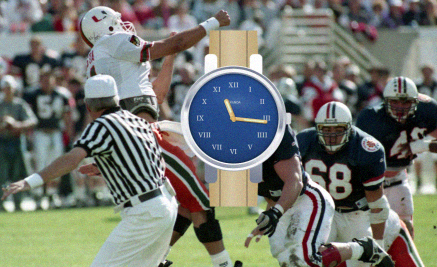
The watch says 11,16
